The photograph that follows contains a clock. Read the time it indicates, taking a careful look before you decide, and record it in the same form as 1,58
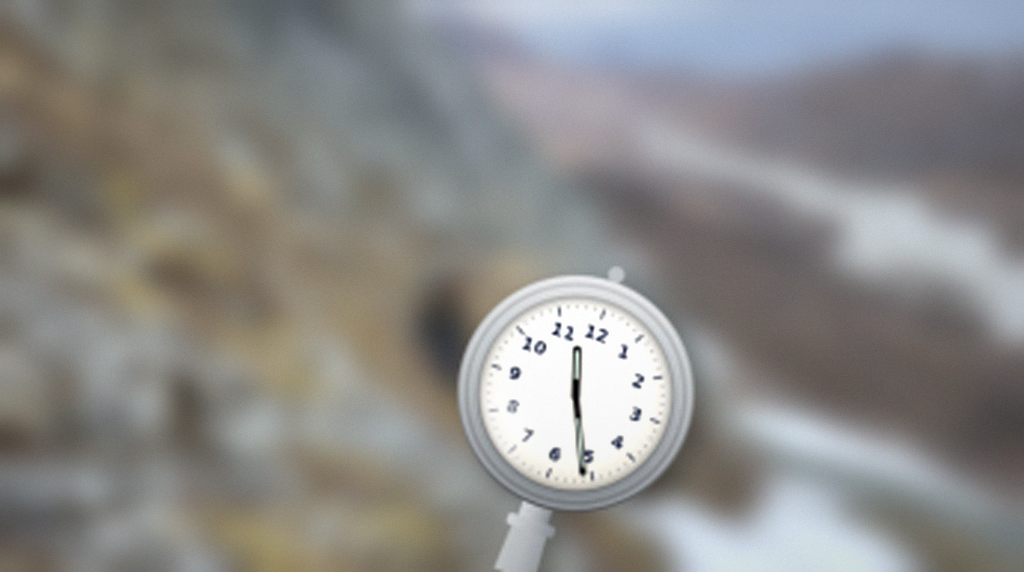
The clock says 11,26
